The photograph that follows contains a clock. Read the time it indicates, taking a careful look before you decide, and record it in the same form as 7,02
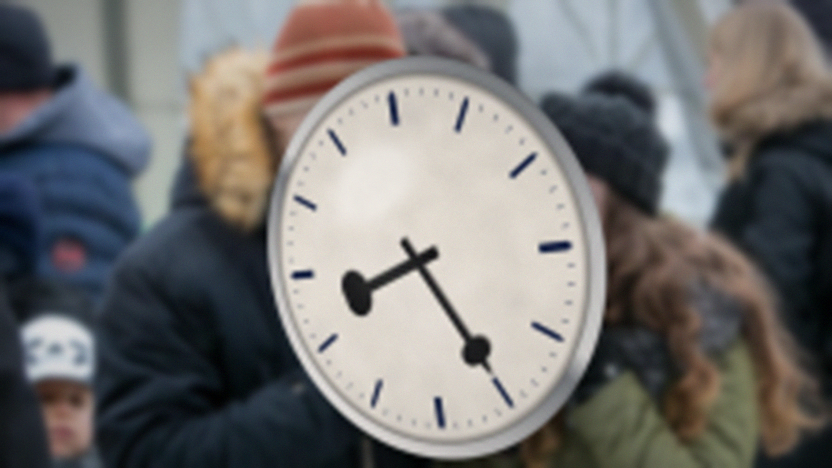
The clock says 8,25
